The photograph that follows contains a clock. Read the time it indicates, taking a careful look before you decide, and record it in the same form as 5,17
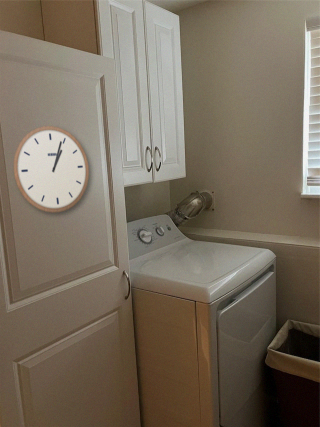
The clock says 1,04
